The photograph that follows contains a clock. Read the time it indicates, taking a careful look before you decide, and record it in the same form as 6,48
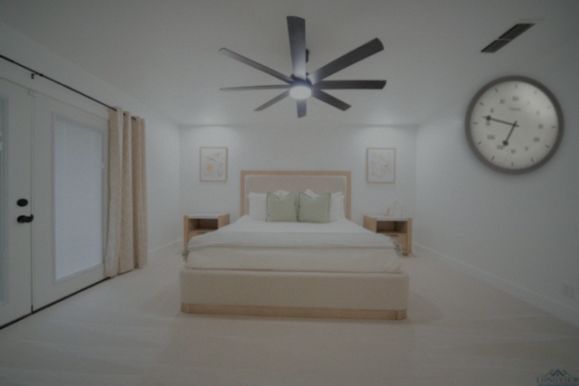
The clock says 6,47
